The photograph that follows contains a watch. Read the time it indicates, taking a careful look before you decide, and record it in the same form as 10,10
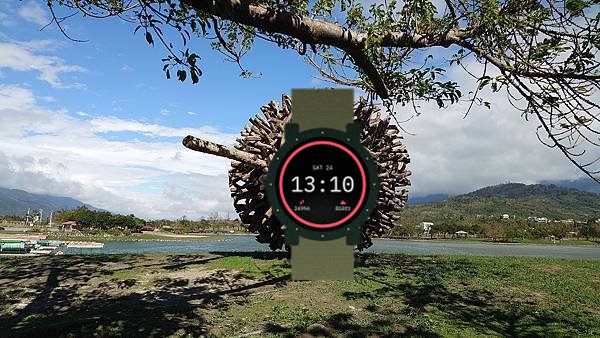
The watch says 13,10
